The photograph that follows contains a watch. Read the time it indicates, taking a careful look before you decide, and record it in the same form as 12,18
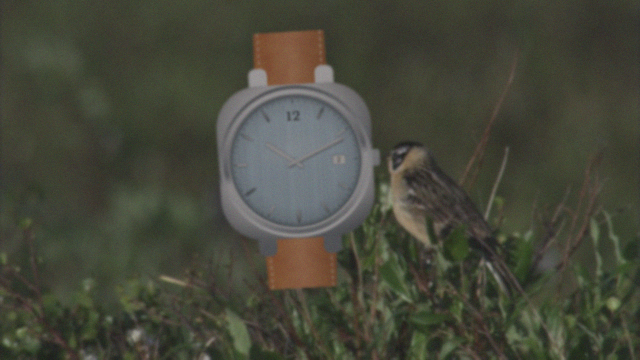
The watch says 10,11
